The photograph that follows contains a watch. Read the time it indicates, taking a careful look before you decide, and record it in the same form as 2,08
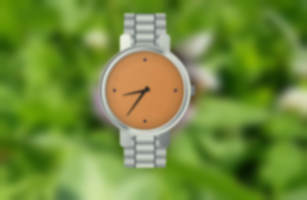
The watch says 8,36
